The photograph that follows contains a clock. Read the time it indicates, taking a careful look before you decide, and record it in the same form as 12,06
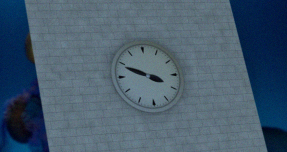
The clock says 3,49
